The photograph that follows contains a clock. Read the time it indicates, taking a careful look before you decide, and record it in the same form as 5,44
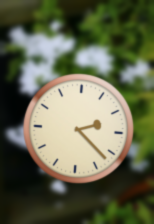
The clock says 2,22
